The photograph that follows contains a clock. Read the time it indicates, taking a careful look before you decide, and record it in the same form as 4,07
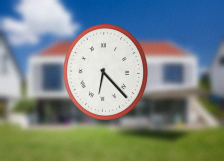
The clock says 6,22
